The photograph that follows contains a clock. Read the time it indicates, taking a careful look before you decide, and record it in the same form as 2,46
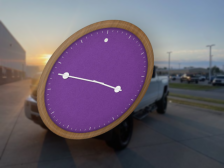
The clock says 3,48
